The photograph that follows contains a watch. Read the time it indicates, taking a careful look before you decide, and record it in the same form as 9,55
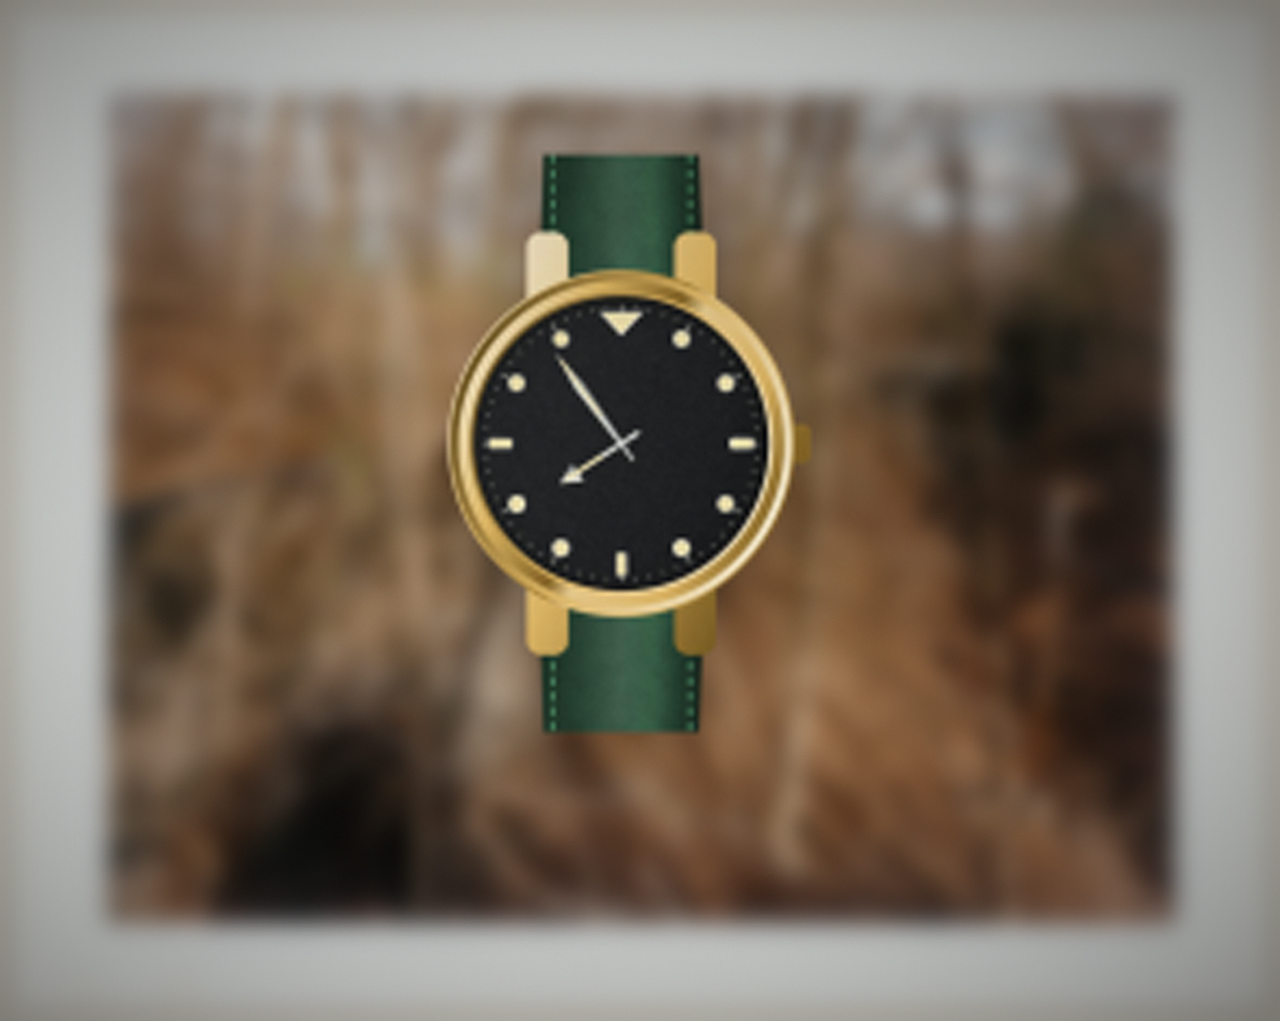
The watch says 7,54
